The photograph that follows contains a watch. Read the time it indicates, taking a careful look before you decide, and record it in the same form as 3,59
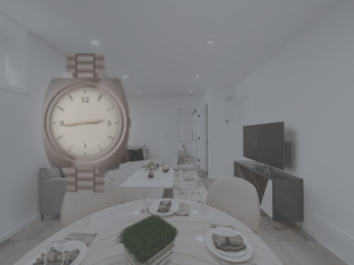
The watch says 2,44
